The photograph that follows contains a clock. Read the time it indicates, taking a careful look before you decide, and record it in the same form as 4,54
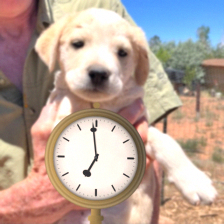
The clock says 6,59
